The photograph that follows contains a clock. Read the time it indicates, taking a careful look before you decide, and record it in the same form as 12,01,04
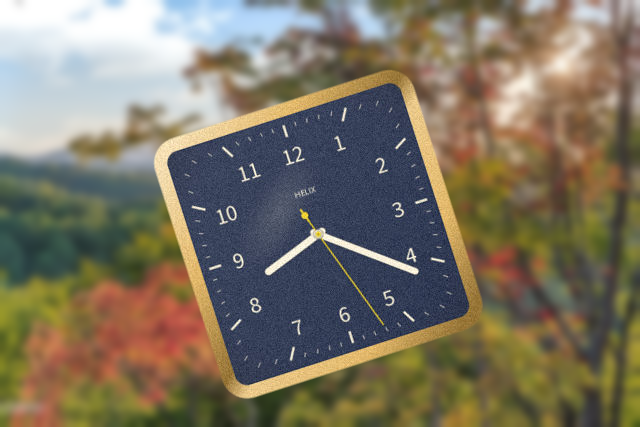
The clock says 8,21,27
